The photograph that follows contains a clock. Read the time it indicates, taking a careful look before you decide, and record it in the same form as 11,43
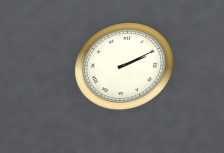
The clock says 2,10
